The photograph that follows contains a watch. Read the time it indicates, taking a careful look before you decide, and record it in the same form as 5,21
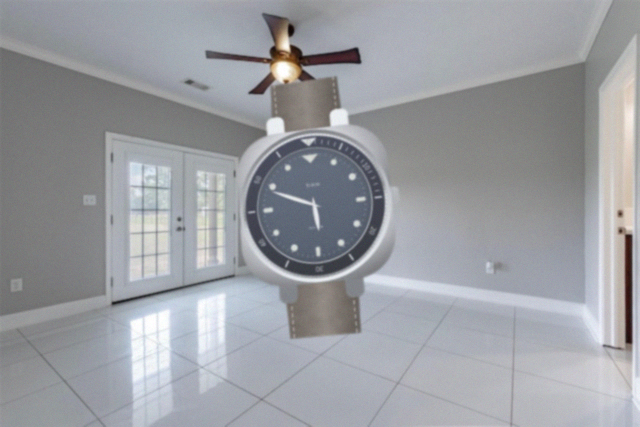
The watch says 5,49
